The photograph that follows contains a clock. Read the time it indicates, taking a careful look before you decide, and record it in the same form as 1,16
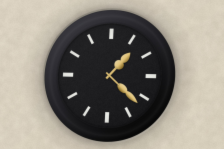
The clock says 1,22
